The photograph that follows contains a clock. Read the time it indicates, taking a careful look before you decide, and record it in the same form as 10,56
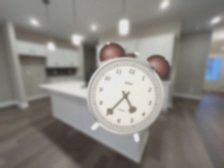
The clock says 4,35
